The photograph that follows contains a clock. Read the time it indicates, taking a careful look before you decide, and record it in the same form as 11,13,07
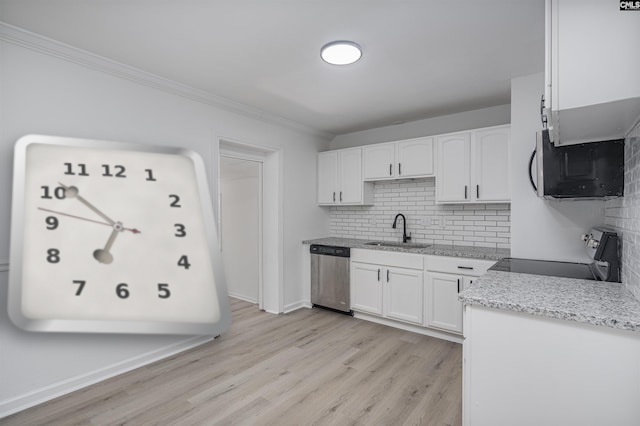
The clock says 6,51,47
